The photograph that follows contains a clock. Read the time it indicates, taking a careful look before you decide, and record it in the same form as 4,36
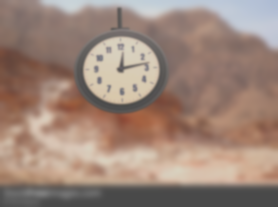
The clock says 12,13
